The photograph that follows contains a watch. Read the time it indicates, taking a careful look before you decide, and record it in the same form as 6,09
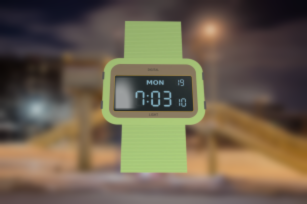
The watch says 7,03
